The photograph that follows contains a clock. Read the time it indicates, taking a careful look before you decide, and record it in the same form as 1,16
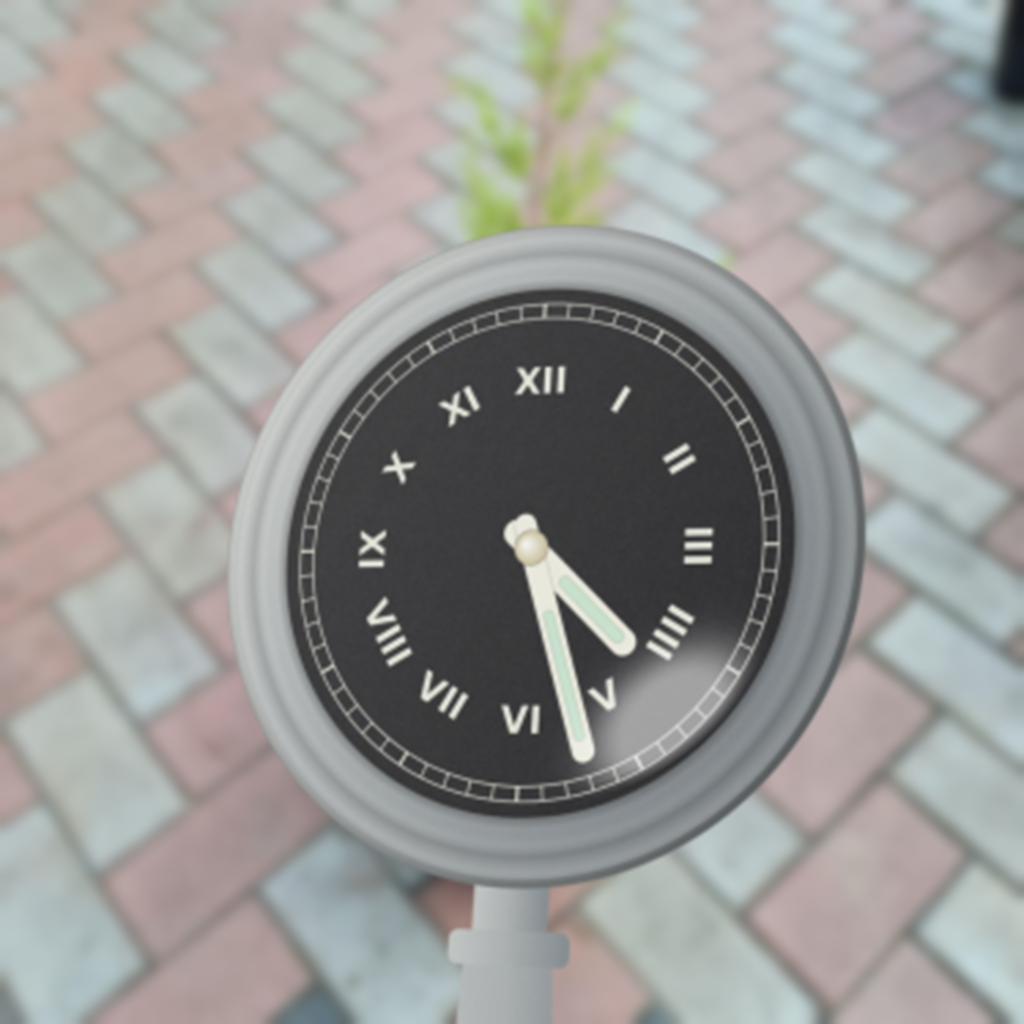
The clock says 4,27
